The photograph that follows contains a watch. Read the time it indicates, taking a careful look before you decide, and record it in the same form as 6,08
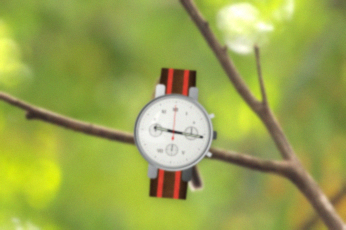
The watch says 9,16
